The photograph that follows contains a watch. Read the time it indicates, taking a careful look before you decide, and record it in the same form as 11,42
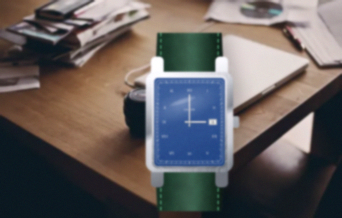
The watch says 3,00
